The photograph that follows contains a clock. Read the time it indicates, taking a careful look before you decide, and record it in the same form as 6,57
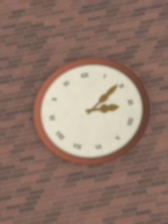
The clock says 3,09
